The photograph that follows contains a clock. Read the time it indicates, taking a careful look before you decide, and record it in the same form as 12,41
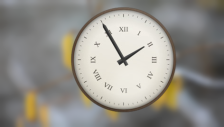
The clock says 1,55
